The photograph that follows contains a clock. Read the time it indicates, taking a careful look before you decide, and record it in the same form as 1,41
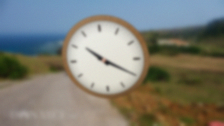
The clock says 10,20
